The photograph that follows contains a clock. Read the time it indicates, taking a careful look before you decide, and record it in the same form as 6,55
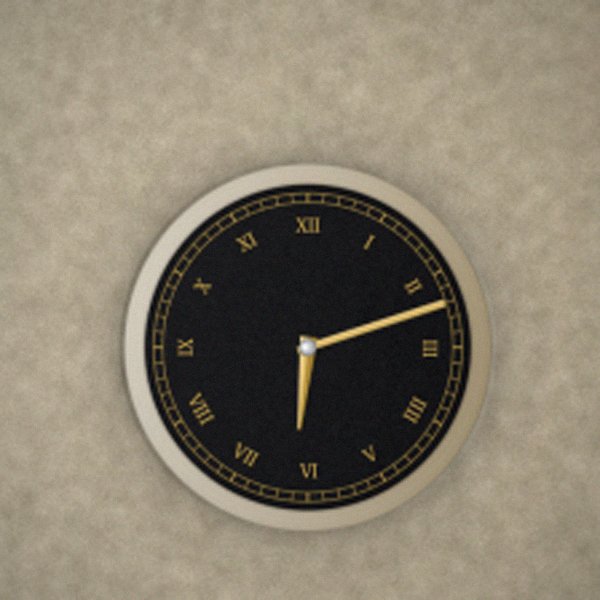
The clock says 6,12
